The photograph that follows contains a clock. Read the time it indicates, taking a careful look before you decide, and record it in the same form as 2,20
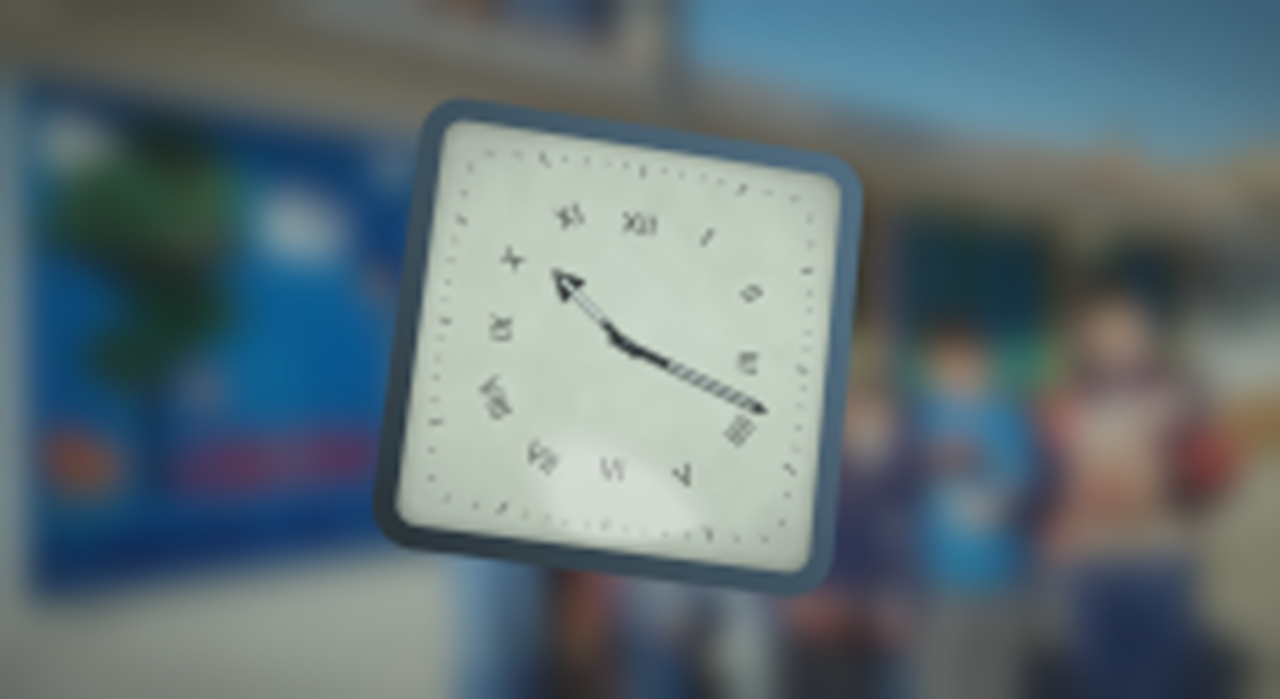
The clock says 10,18
